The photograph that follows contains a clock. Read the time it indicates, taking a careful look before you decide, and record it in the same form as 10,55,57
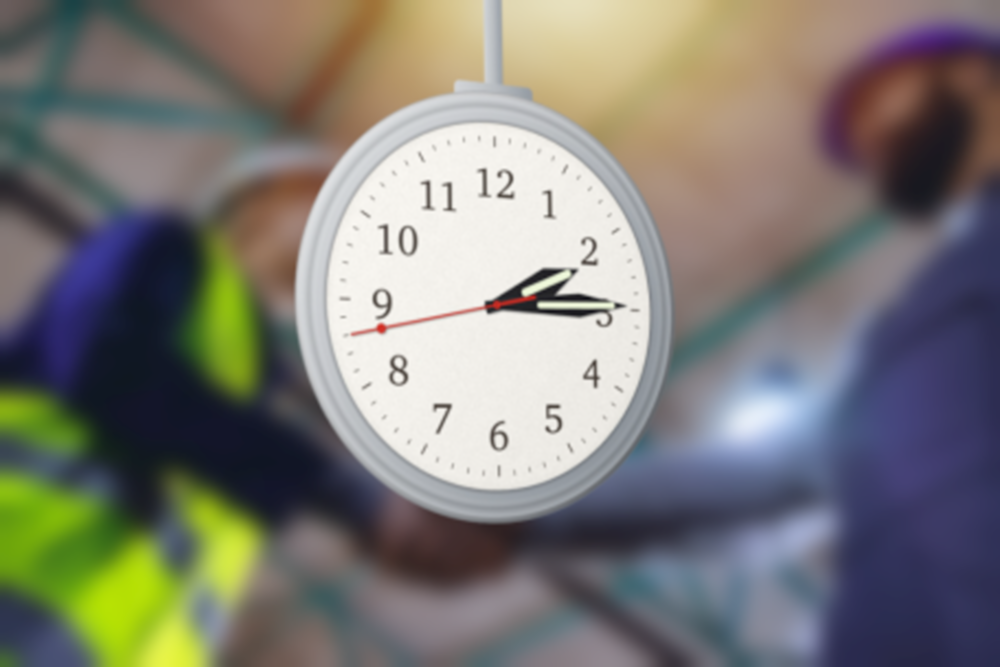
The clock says 2,14,43
